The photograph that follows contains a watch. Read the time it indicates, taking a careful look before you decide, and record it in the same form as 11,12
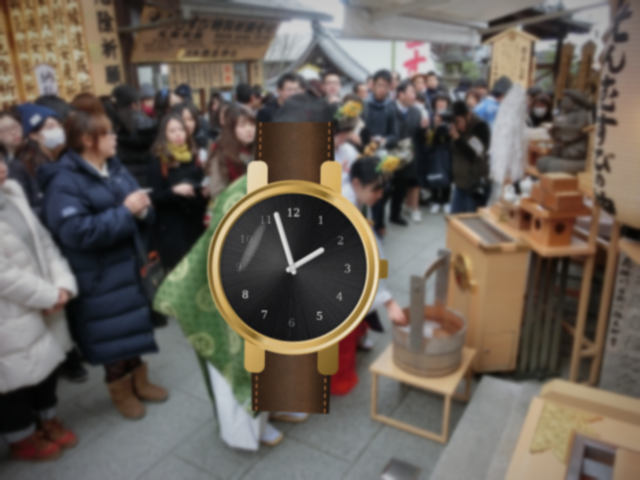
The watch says 1,57
